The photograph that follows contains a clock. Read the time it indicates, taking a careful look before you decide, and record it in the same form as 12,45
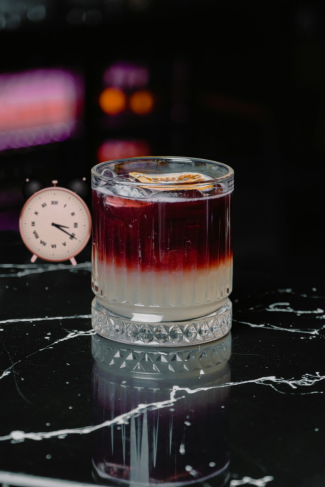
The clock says 3,20
